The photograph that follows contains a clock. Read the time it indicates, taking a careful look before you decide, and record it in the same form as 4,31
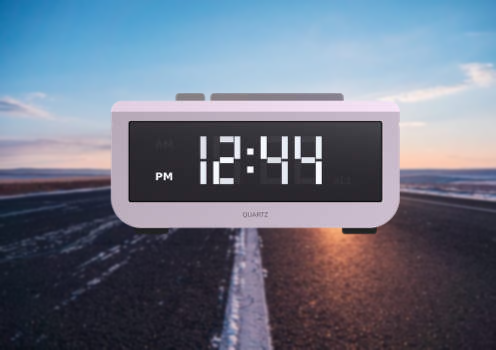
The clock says 12,44
